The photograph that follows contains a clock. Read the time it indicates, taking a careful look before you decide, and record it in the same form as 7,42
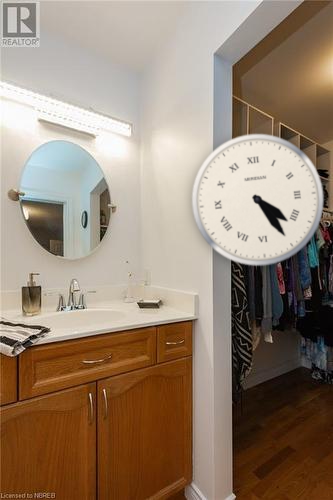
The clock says 4,25
